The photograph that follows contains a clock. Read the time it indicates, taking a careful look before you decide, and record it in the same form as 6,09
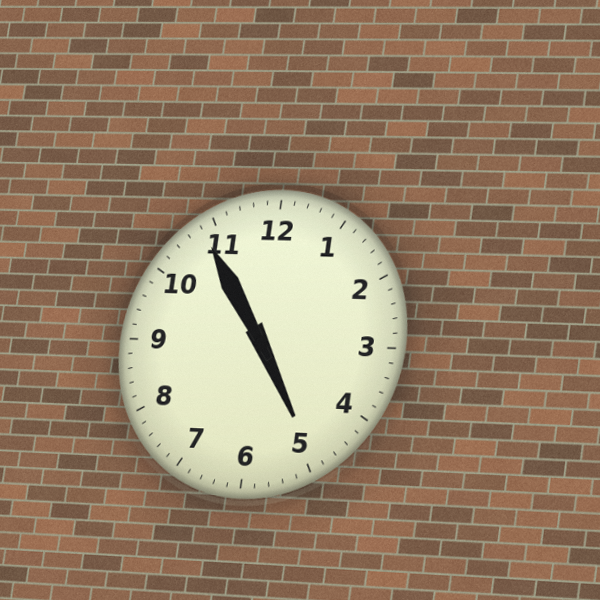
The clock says 4,54
